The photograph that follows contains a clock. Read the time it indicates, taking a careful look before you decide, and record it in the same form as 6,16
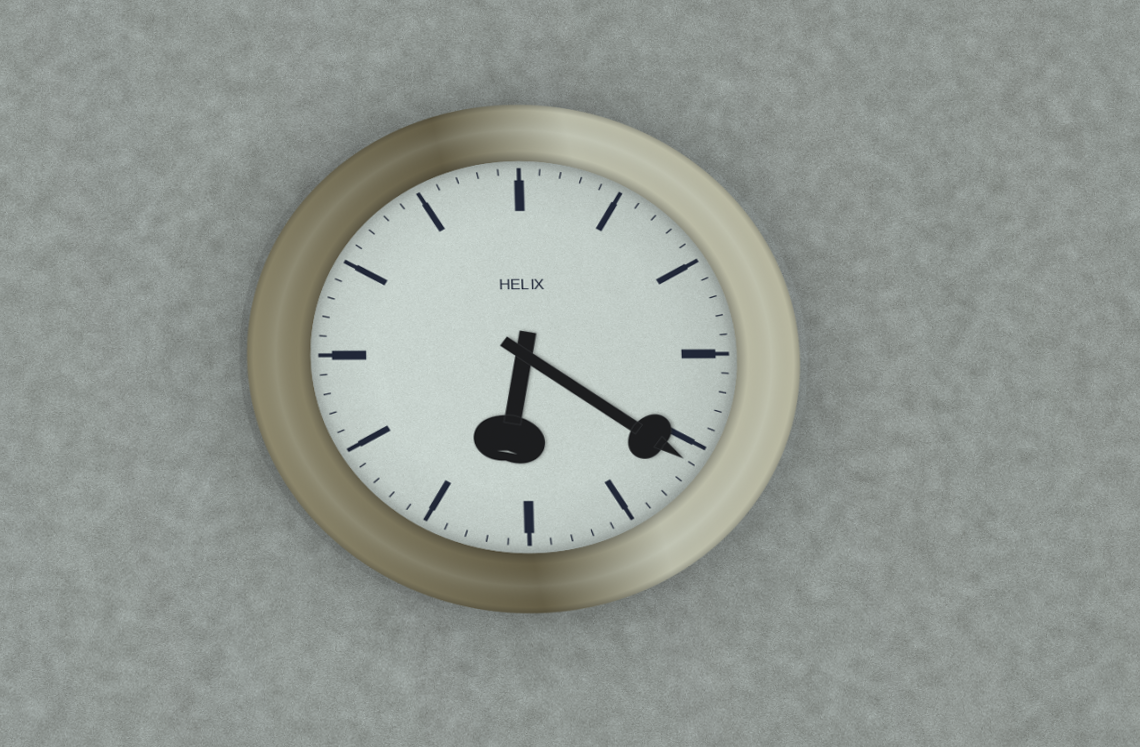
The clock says 6,21
